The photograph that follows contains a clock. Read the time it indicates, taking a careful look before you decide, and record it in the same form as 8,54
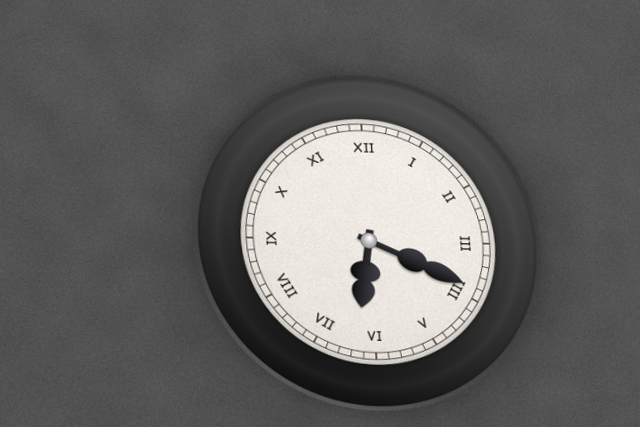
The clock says 6,19
